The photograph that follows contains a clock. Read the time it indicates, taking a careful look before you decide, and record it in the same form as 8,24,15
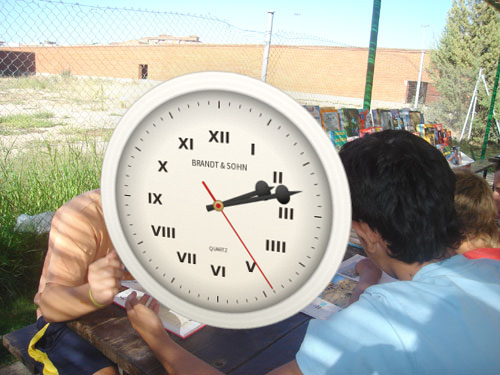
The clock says 2,12,24
